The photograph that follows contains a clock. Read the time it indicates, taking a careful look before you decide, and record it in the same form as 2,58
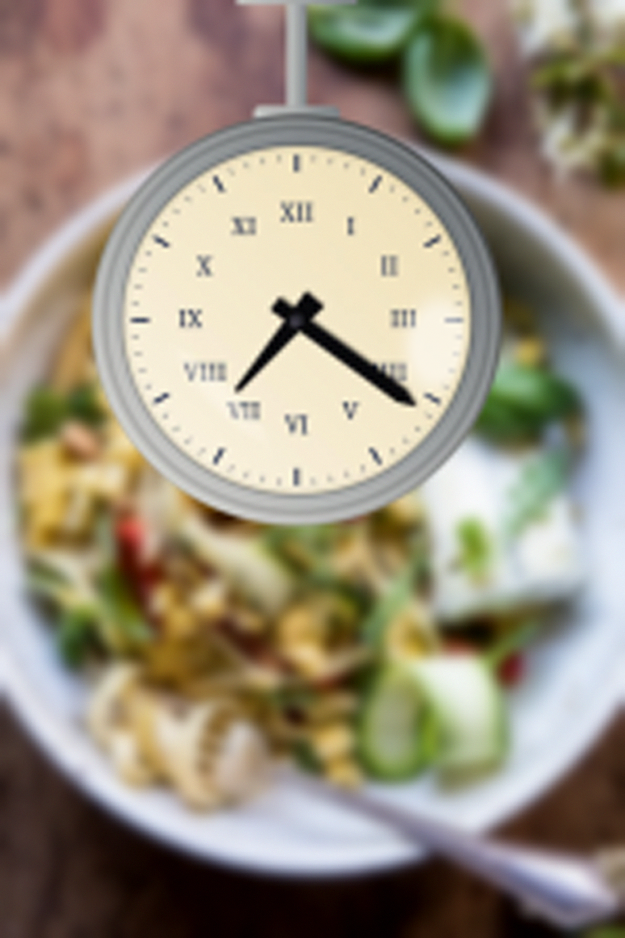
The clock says 7,21
